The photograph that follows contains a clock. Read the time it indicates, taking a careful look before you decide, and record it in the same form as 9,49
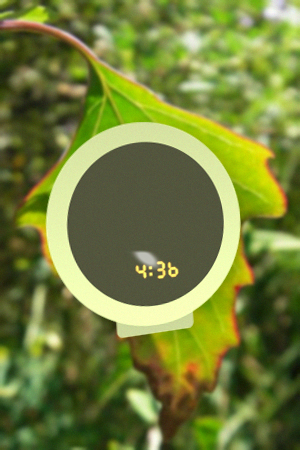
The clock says 4,36
